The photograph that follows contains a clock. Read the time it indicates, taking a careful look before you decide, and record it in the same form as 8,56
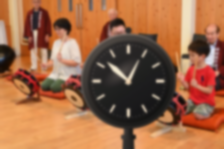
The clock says 12,52
